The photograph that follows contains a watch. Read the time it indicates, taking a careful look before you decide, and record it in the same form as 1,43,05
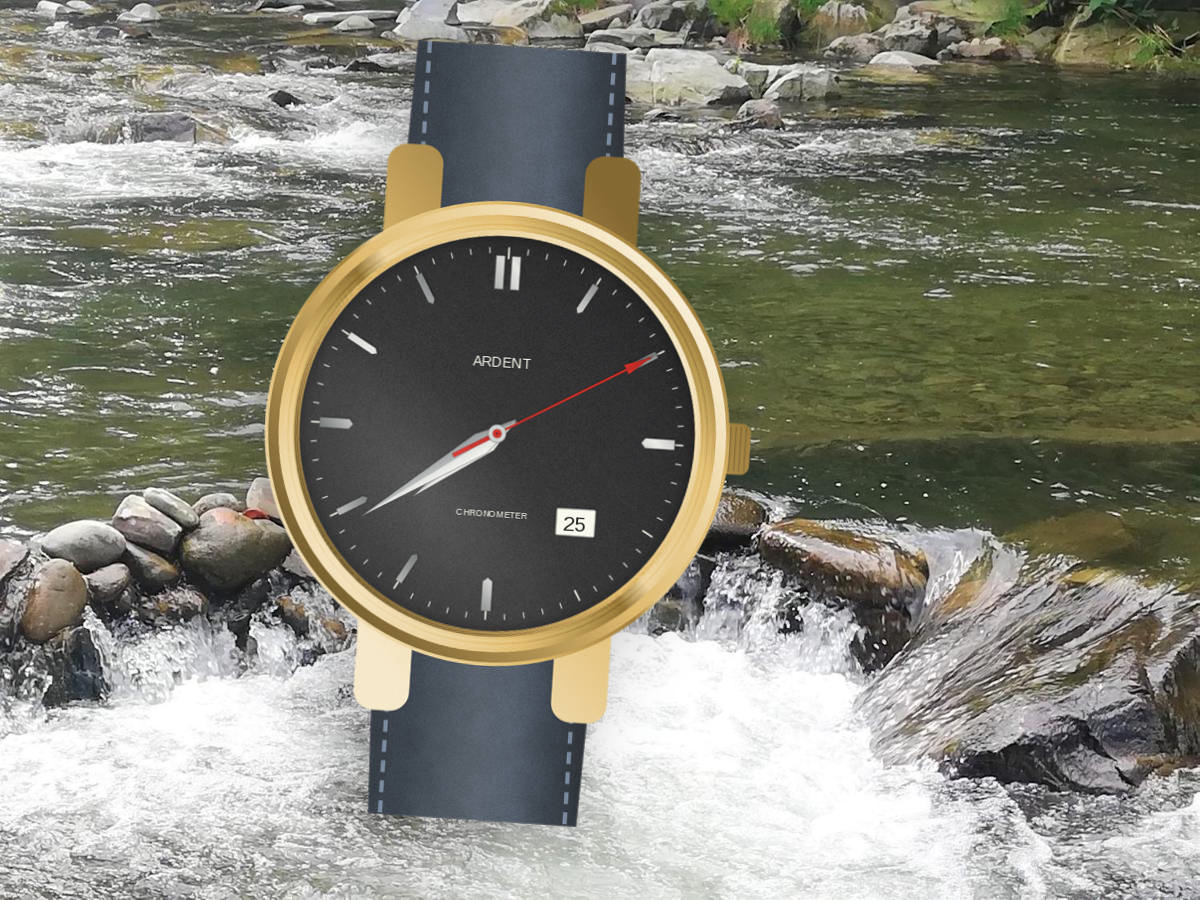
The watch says 7,39,10
